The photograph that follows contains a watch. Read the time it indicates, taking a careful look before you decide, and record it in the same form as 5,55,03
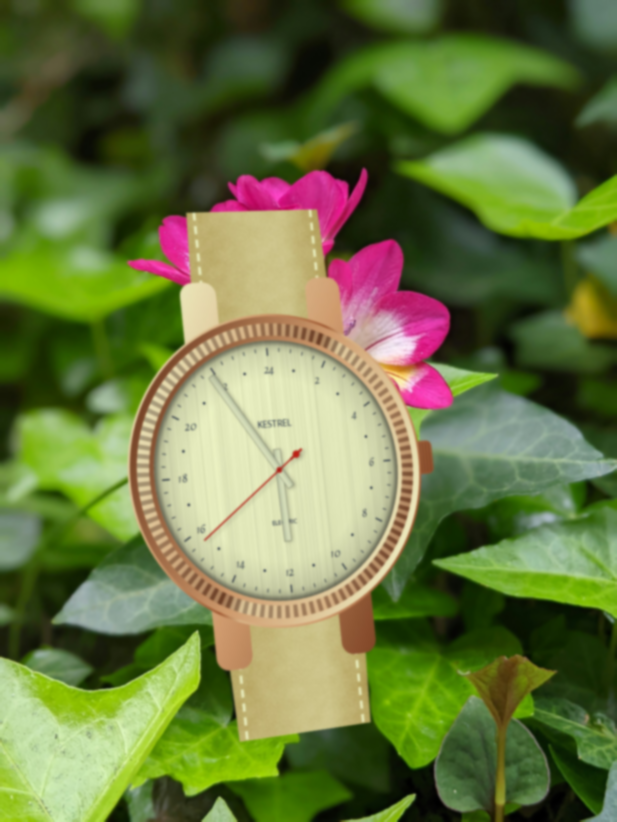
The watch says 11,54,39
